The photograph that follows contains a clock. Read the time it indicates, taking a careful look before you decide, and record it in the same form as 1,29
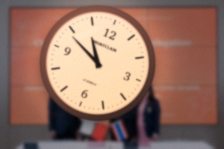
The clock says 10,49
